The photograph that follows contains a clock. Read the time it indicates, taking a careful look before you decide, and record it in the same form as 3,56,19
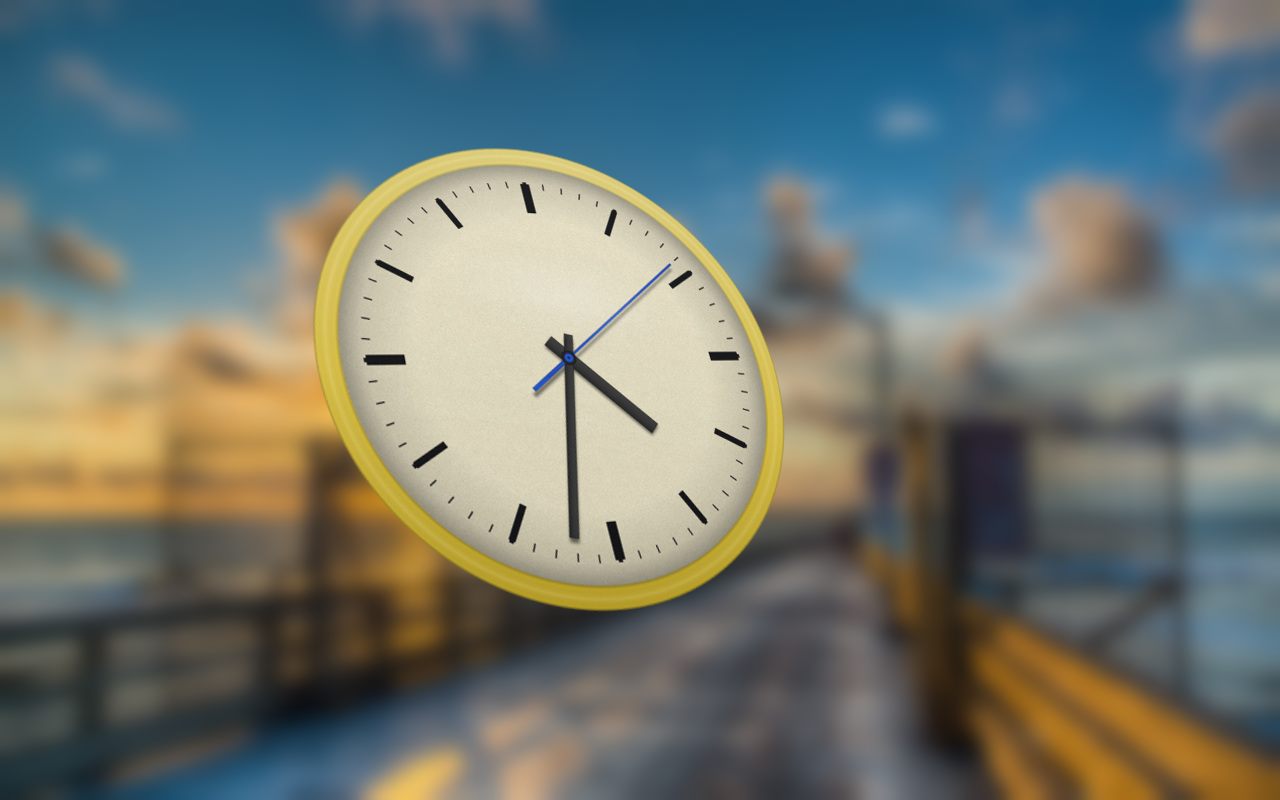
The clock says 4,32,09
